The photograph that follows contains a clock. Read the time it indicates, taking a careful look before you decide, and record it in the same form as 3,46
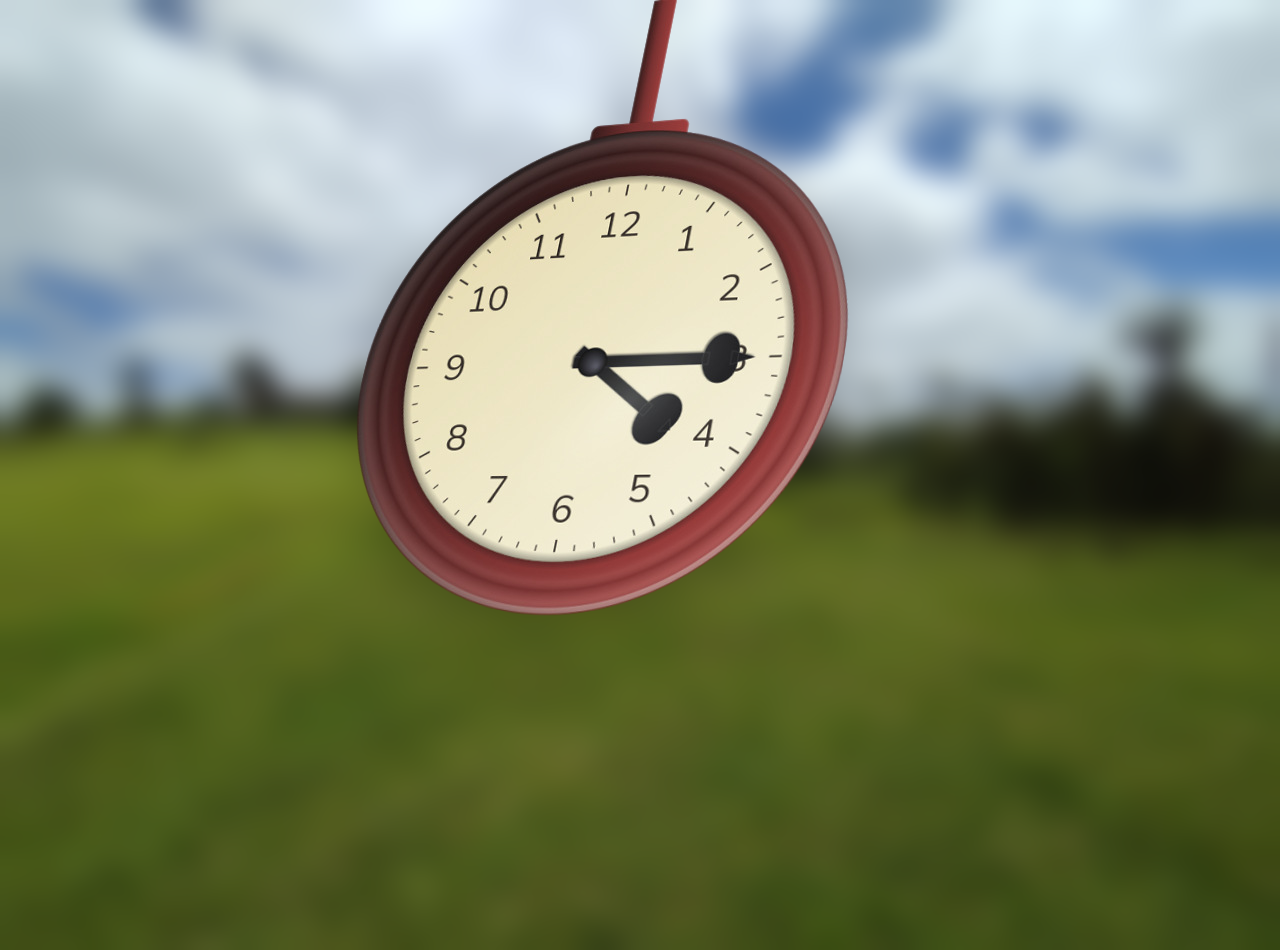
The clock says 4,15
